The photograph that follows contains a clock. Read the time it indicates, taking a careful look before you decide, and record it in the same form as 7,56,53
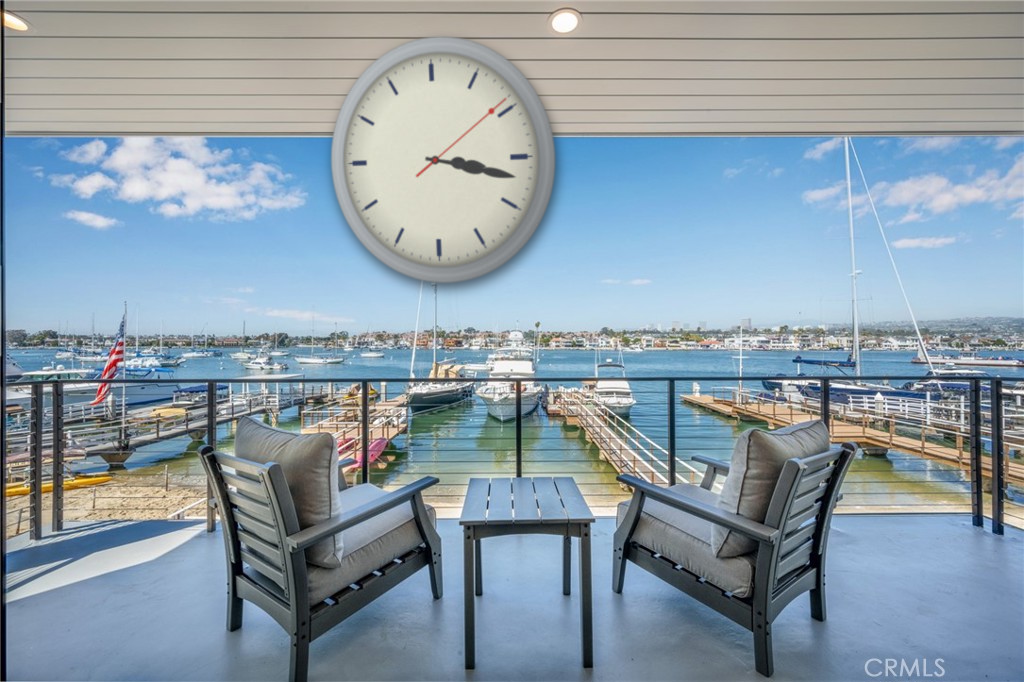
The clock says 3,17,09
